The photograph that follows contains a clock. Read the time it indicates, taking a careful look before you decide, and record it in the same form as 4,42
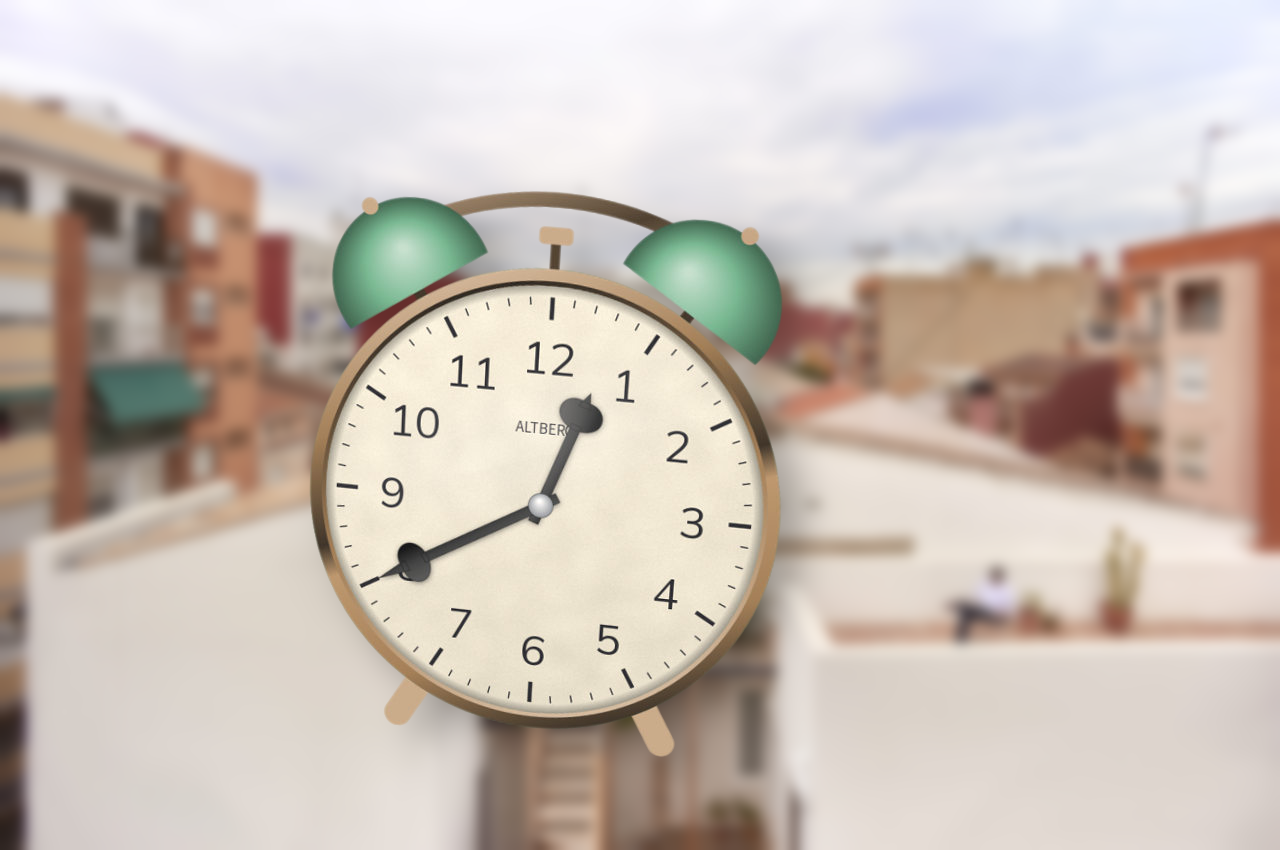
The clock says 12,40
